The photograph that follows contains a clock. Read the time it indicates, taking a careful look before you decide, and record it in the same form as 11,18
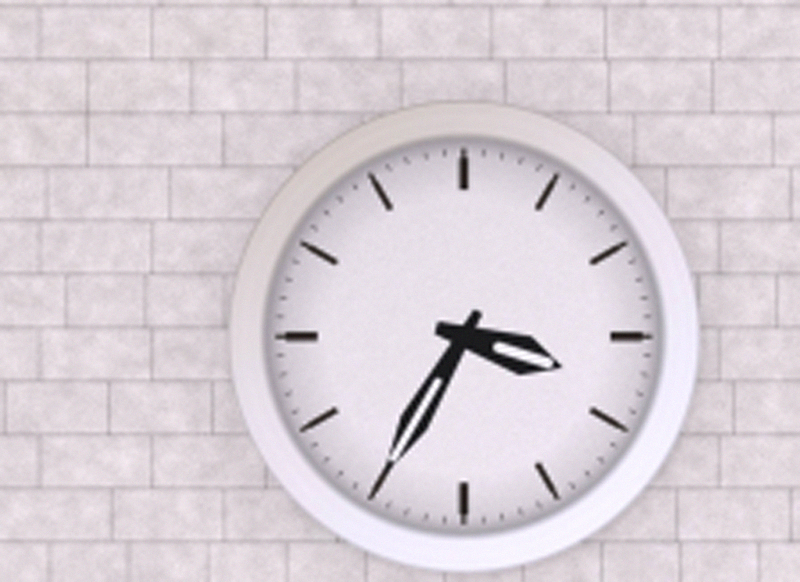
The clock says 3,35
